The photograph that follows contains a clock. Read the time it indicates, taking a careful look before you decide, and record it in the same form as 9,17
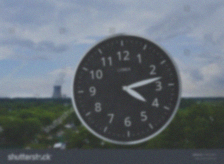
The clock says 4,13
